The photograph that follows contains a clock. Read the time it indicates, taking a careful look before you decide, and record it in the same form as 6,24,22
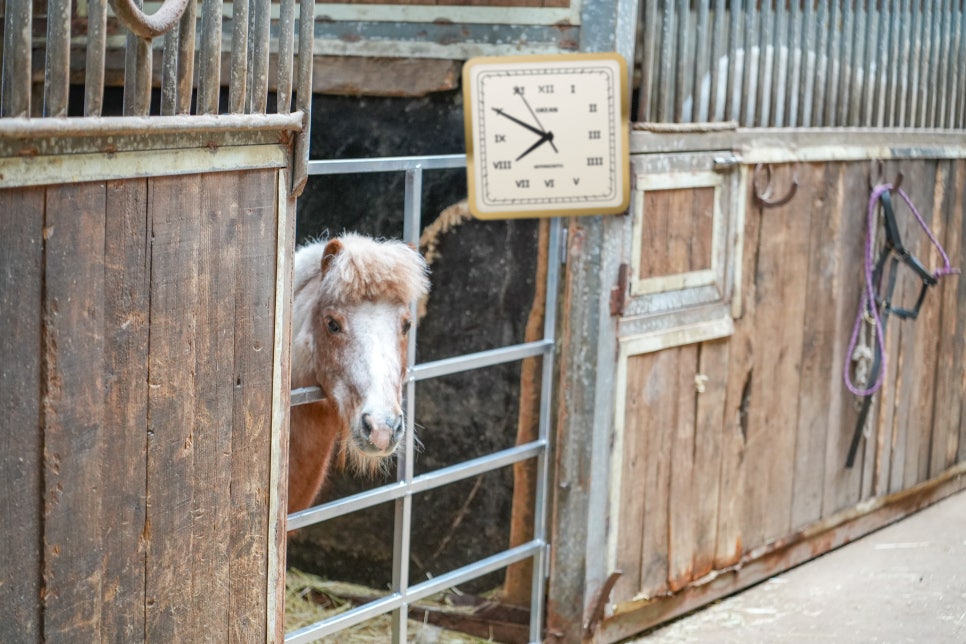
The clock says 7,49,55
